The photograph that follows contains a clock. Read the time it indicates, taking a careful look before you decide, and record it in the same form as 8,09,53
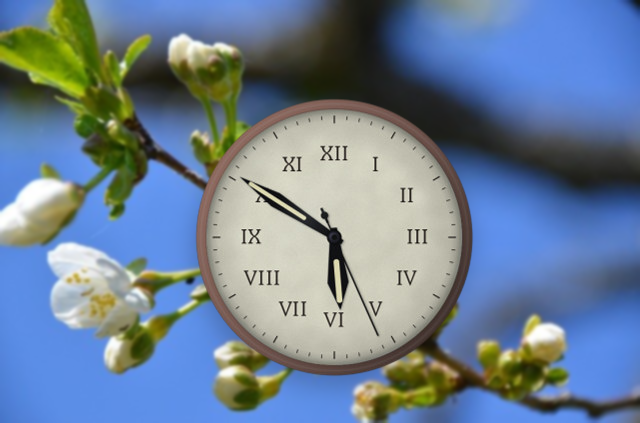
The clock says 5,50,26
